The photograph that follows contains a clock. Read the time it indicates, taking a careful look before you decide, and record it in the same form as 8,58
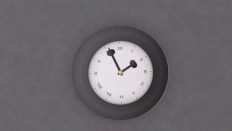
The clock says 1,56
